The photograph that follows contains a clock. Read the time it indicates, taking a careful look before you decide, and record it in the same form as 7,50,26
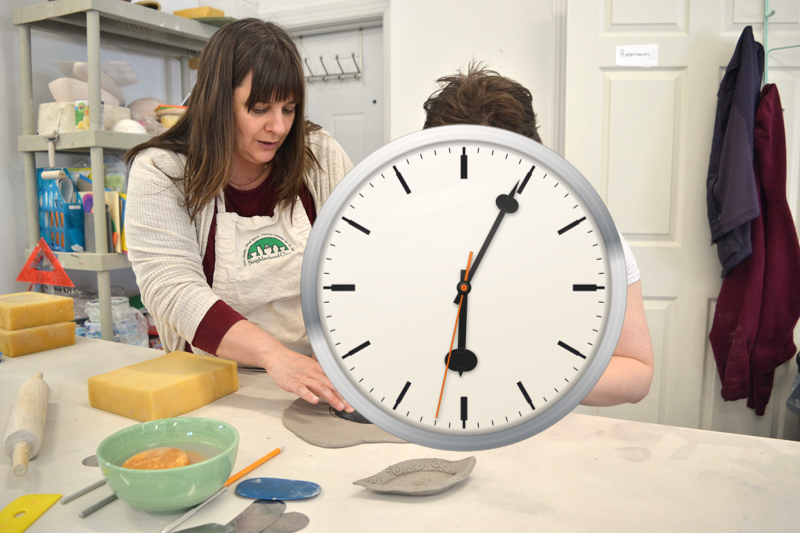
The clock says 6,04,32
